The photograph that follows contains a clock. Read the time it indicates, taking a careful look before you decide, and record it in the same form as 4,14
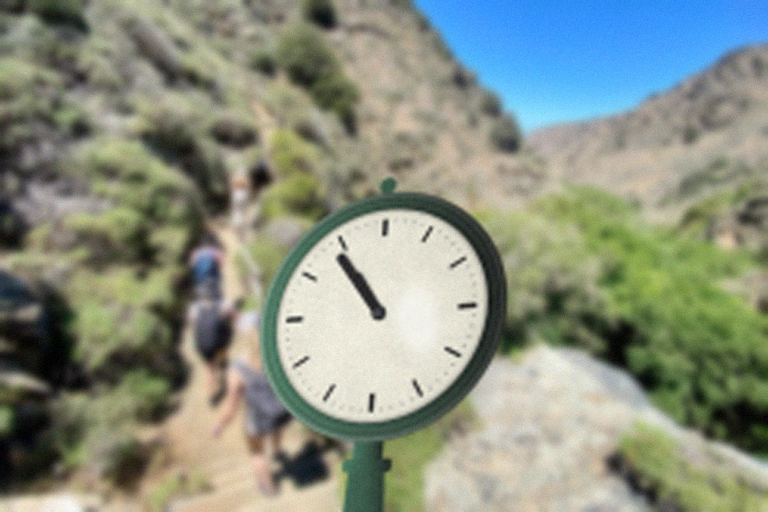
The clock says 10,54
